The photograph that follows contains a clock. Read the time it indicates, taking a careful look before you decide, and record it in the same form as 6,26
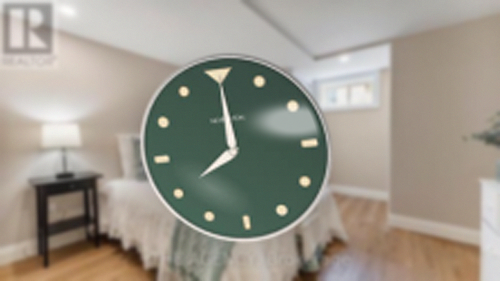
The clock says 8,00
